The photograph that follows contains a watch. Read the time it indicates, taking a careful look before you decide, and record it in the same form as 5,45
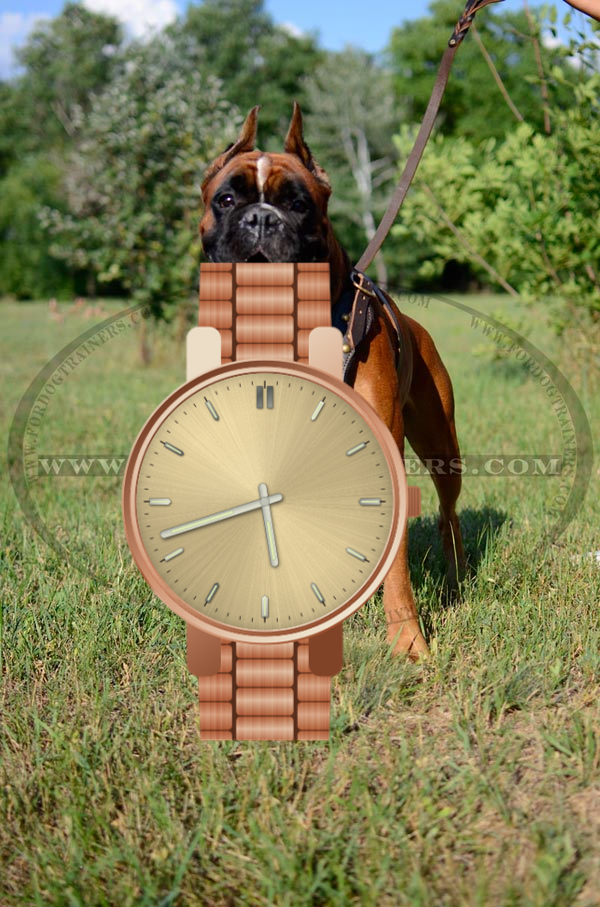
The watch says 5,42
